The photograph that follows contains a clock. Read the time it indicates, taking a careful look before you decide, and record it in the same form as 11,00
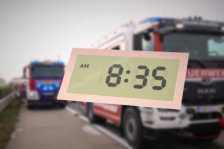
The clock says 8,35
